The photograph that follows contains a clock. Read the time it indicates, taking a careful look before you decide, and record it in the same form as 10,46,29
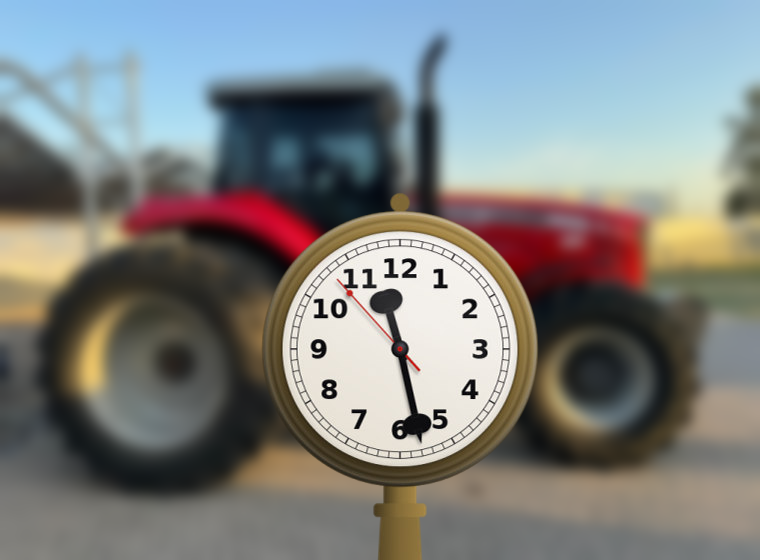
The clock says 11,27,53
